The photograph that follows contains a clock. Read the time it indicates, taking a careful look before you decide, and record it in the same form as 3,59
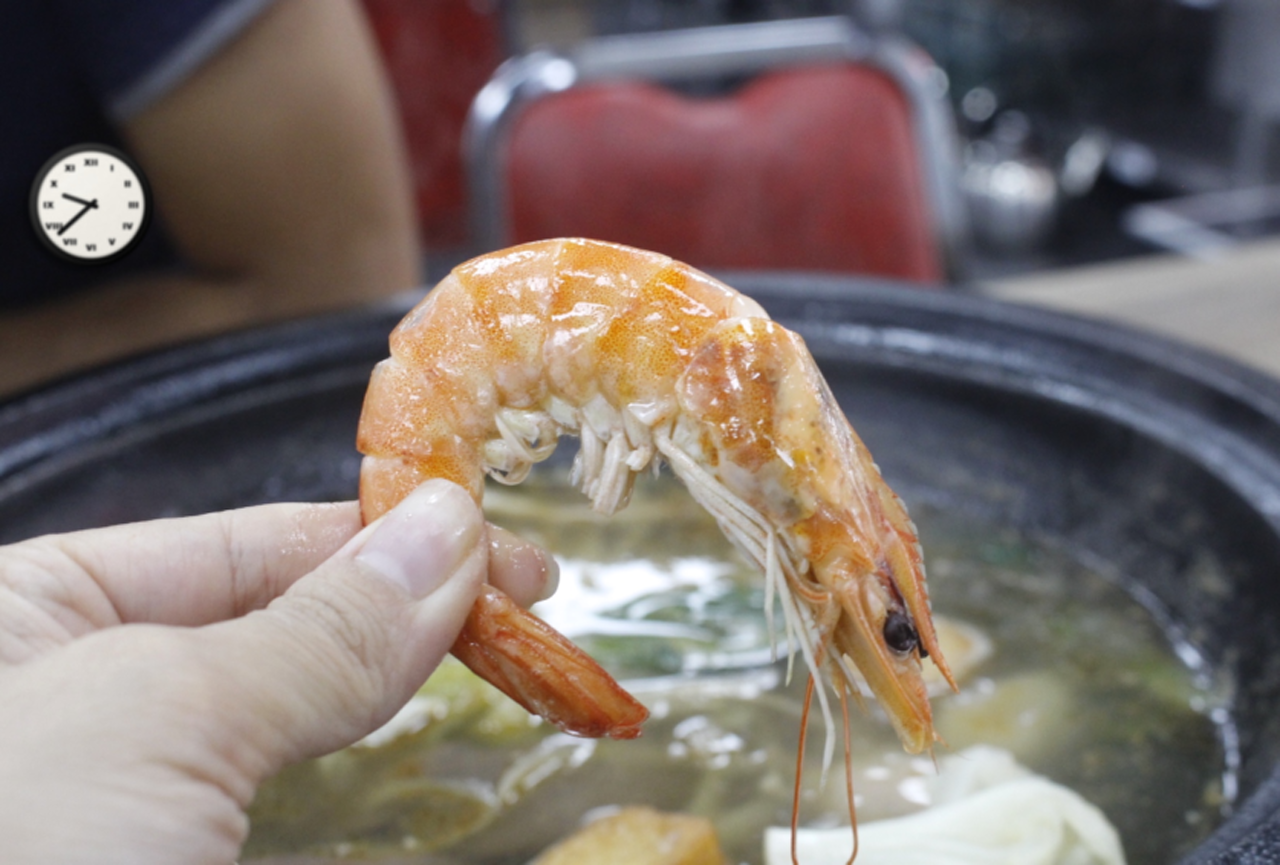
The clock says 9,38
